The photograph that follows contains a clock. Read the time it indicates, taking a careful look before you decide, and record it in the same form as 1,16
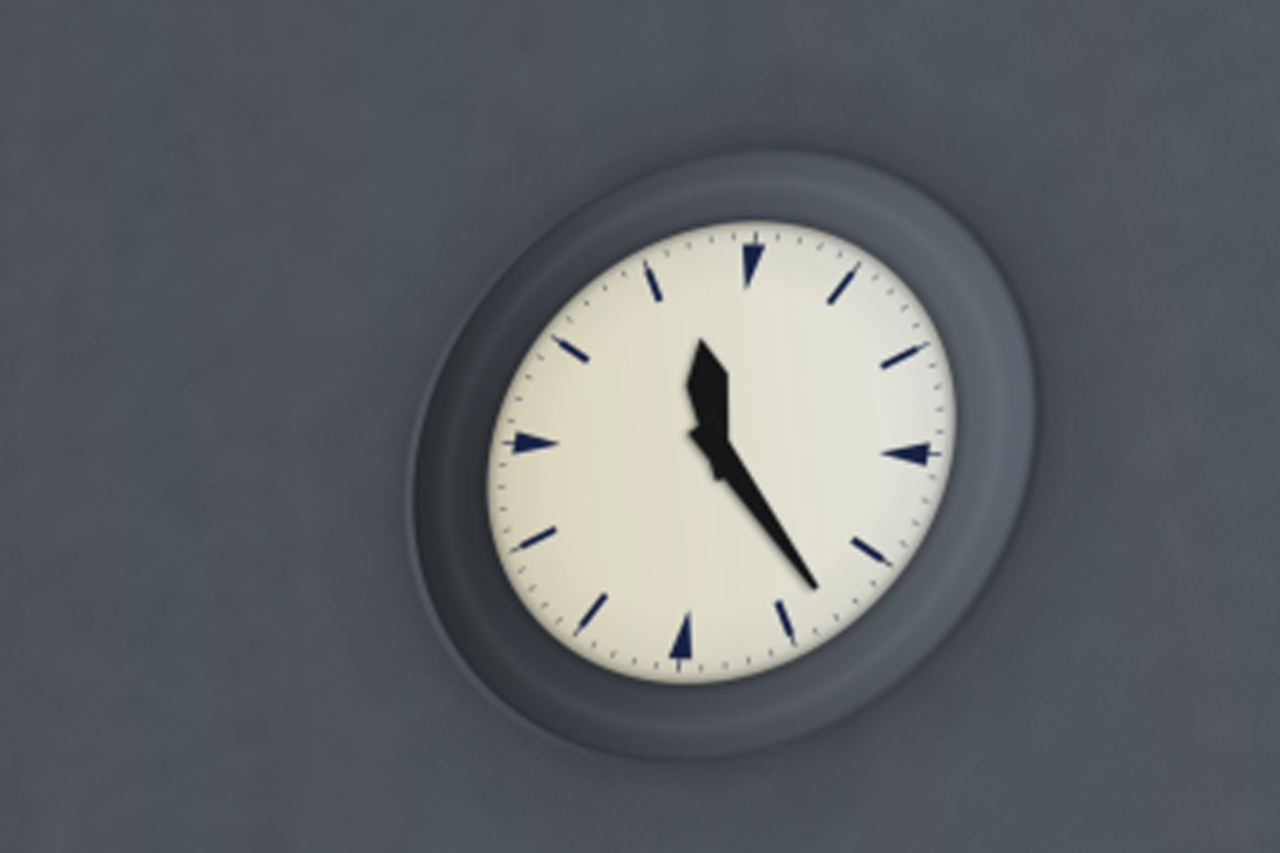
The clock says 11,23
